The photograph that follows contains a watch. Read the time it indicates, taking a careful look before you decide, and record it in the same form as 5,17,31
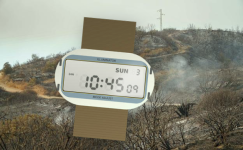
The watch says 10,45,09
